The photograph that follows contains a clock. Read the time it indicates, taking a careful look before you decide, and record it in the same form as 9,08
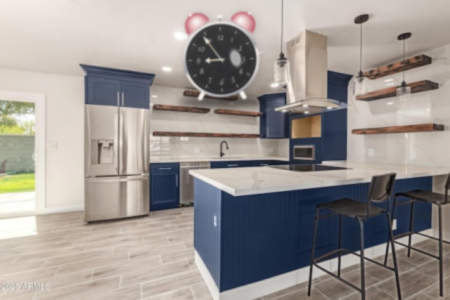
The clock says 8,54
